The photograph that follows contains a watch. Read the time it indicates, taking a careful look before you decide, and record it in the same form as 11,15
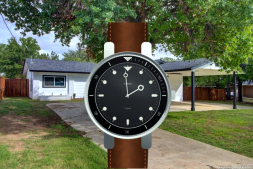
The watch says 1,59
